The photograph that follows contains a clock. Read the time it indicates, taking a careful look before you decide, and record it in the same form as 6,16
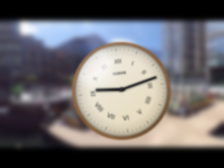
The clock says 9,13
